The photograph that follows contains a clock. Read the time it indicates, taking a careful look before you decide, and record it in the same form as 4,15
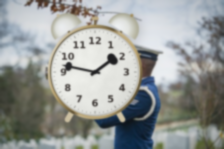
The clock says 1,47
